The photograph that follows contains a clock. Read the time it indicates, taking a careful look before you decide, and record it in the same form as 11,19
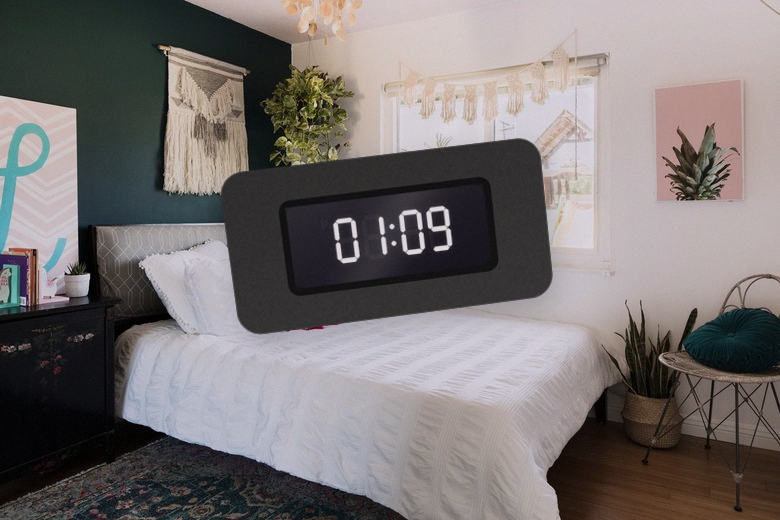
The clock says 1,09
